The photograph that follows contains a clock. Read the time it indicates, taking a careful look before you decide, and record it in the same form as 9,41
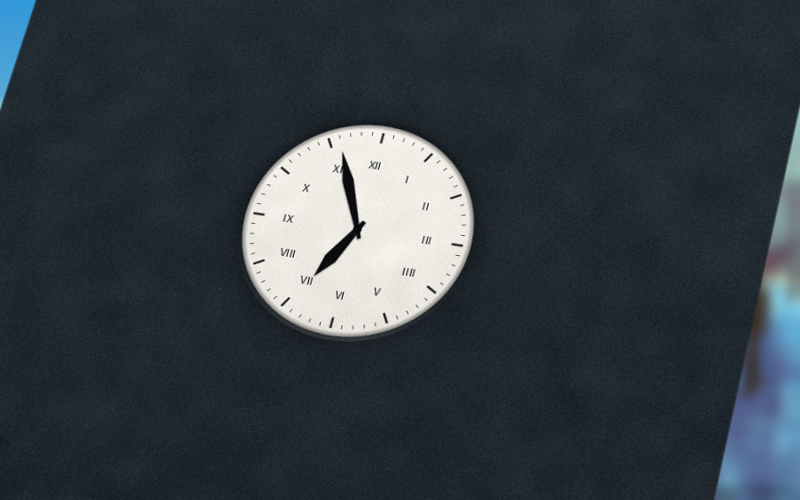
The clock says 6,56
